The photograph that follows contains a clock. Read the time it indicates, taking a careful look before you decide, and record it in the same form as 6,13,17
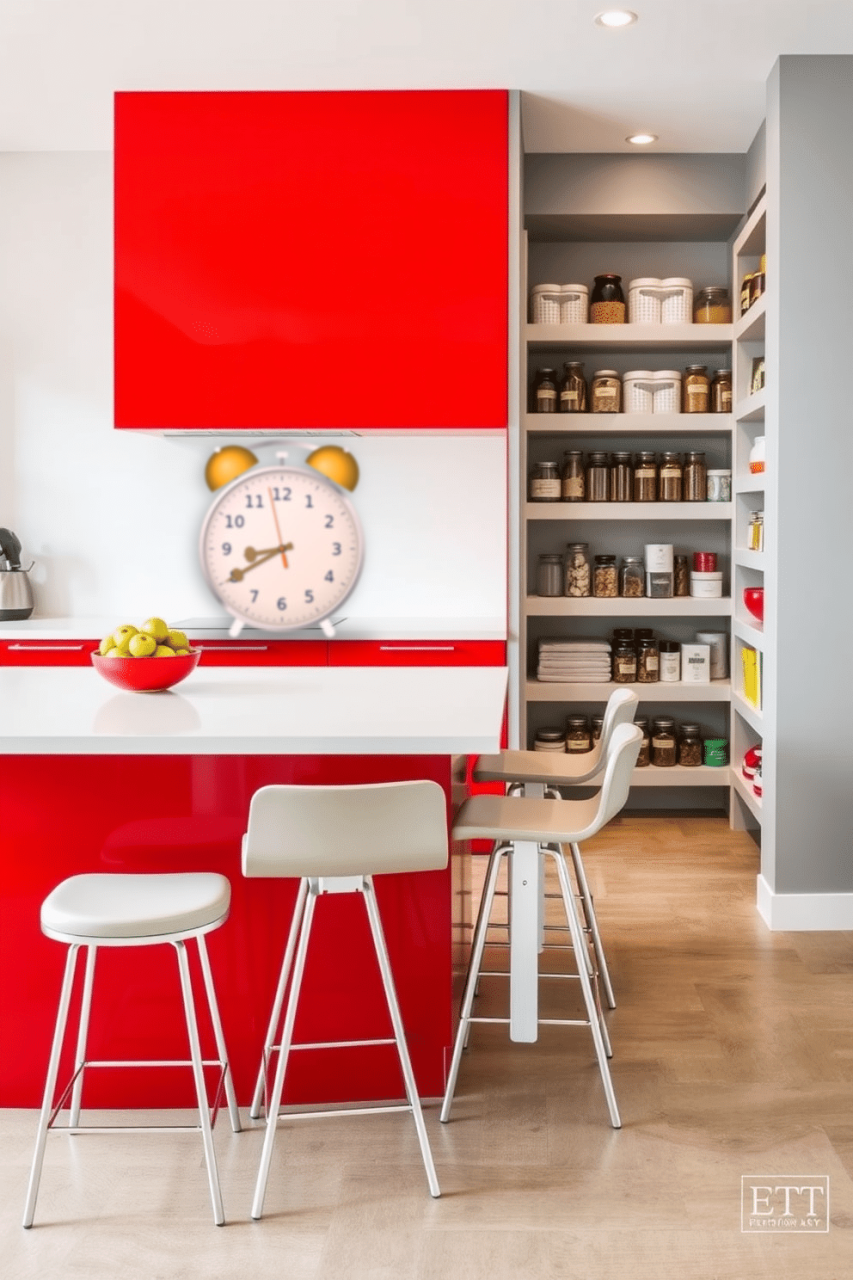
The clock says 8,39,58
